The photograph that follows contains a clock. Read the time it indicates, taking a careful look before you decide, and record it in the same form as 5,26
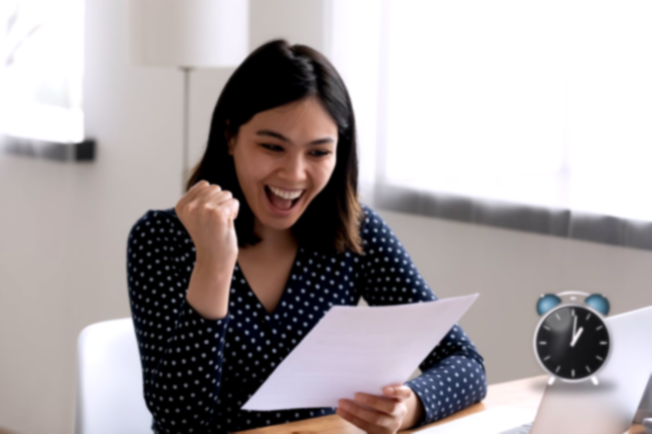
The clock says 1,01
